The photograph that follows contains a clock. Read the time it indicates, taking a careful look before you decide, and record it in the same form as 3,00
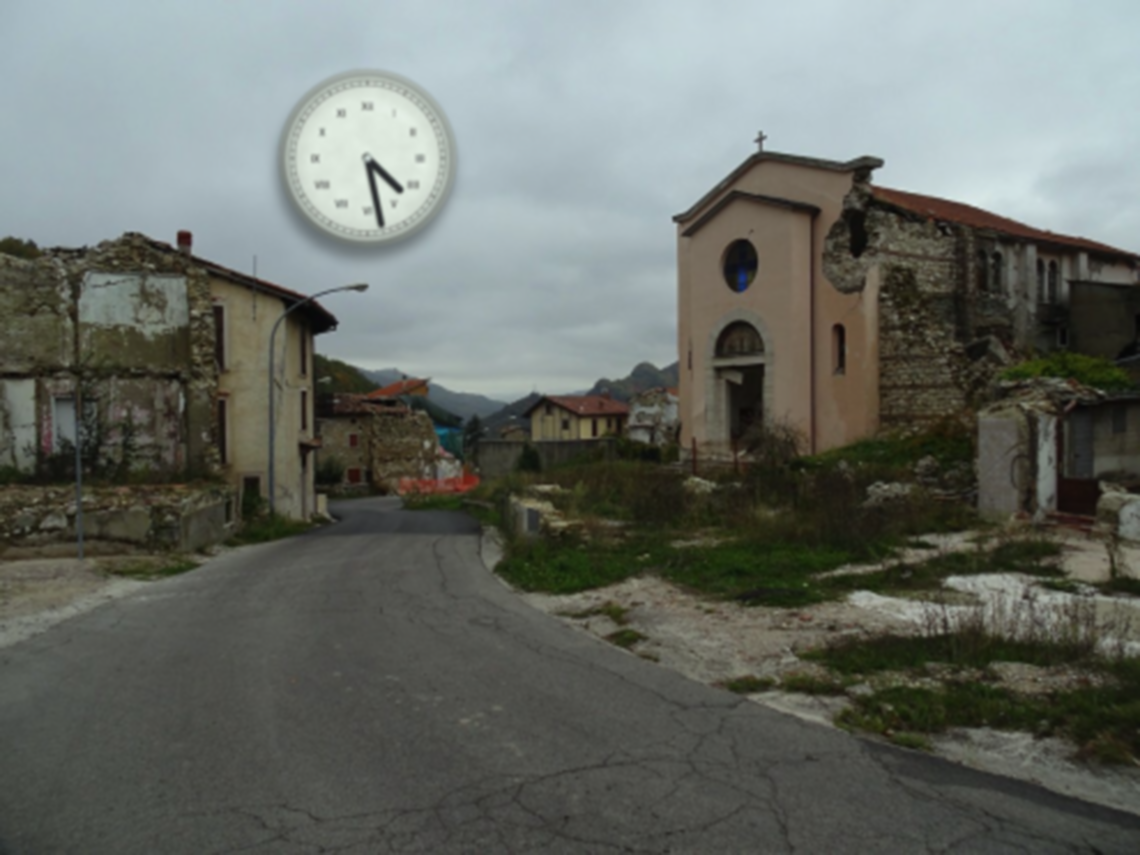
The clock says 4,28
